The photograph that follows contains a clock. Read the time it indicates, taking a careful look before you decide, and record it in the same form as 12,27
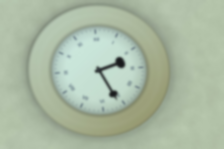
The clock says 2,26
